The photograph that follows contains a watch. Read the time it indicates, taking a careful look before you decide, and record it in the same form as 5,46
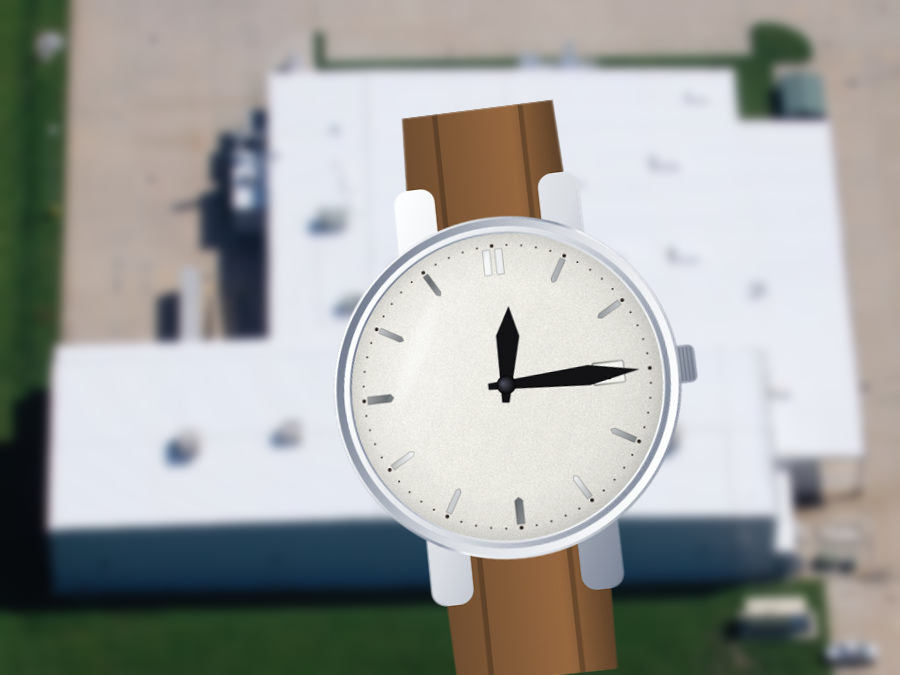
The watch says 12,15
